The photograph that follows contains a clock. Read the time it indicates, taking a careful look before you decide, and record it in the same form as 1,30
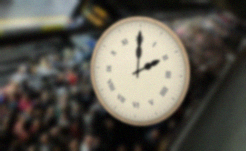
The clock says 2,00
